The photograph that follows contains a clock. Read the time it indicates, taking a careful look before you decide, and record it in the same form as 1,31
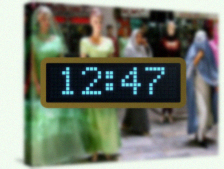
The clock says 12,47
